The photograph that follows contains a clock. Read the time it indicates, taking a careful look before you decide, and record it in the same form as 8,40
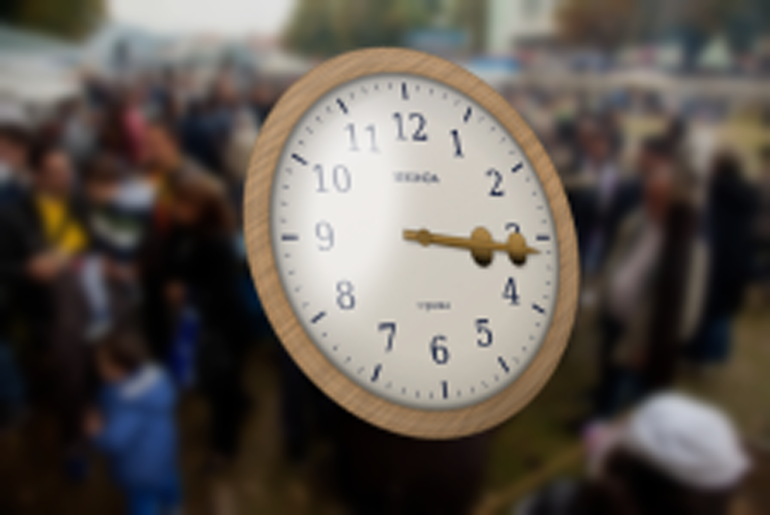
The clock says 3,16
